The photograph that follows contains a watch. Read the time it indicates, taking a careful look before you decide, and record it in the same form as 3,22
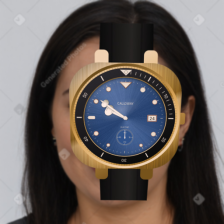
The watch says 9,51
